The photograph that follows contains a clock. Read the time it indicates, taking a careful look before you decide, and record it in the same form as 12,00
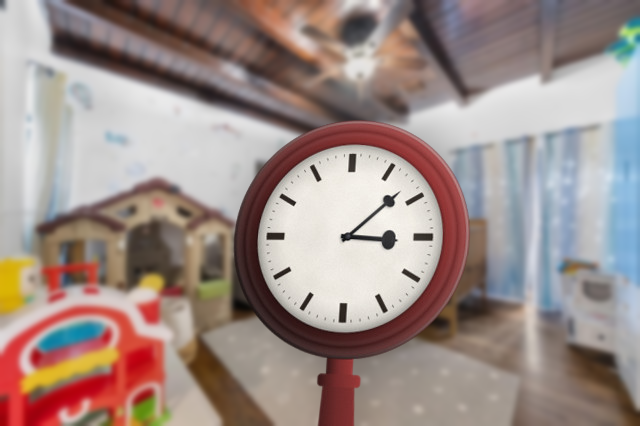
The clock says 3,08
